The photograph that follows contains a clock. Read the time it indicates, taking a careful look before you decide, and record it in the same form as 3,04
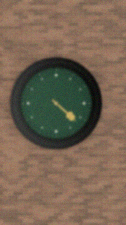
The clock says 4,22
